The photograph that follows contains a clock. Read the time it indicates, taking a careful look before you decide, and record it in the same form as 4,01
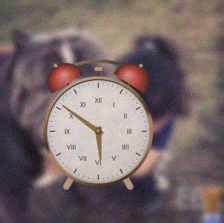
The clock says 5,51
